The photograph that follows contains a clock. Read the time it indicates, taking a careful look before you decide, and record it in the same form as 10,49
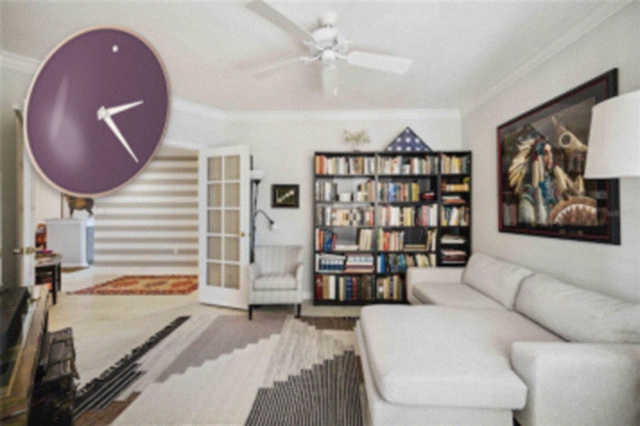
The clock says 2,22
